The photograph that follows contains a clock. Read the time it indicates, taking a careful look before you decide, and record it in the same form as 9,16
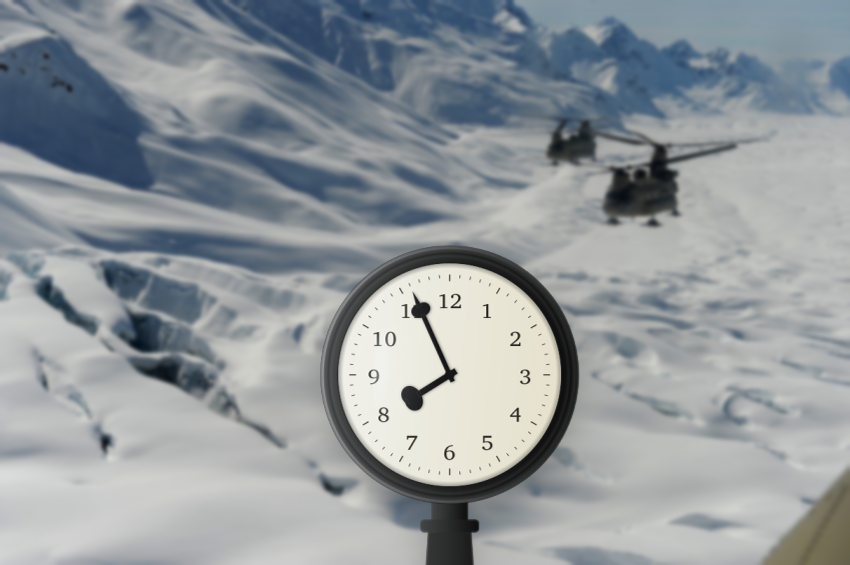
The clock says 7,56
